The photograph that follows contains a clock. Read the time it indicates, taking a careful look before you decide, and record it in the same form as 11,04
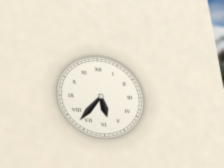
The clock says 5,37
